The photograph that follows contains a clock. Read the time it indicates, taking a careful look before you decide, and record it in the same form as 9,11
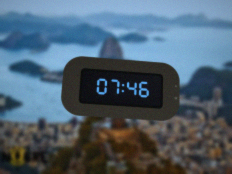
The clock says 7,46
